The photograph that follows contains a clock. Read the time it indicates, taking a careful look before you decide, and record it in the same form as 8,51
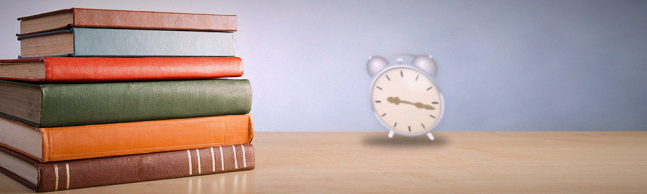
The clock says 9,17
